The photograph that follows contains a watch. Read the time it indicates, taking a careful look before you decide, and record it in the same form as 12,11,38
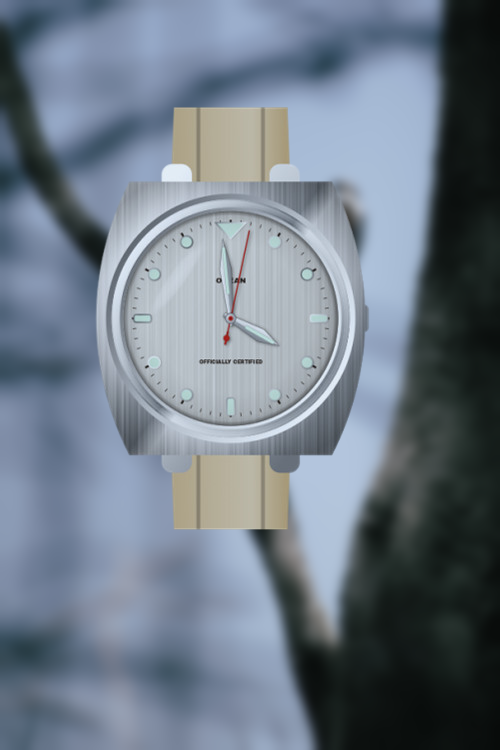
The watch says 3,59,02
